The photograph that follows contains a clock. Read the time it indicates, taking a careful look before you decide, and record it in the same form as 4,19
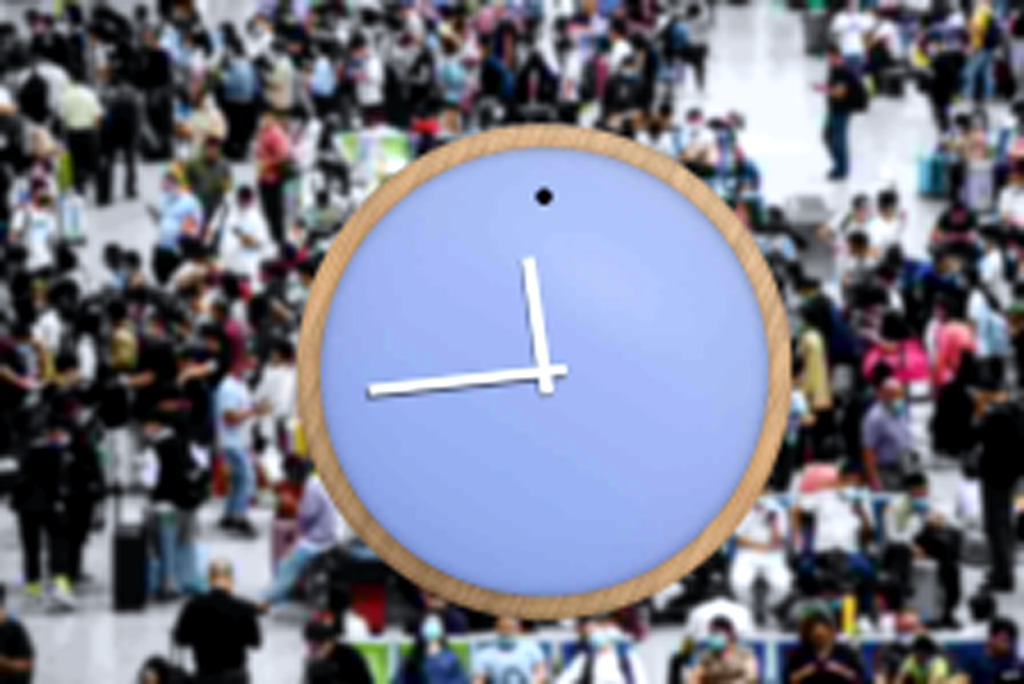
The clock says 11,44
